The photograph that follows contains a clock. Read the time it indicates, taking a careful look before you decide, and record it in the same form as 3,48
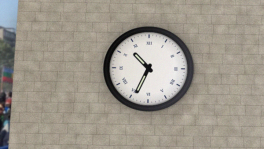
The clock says 10,34
